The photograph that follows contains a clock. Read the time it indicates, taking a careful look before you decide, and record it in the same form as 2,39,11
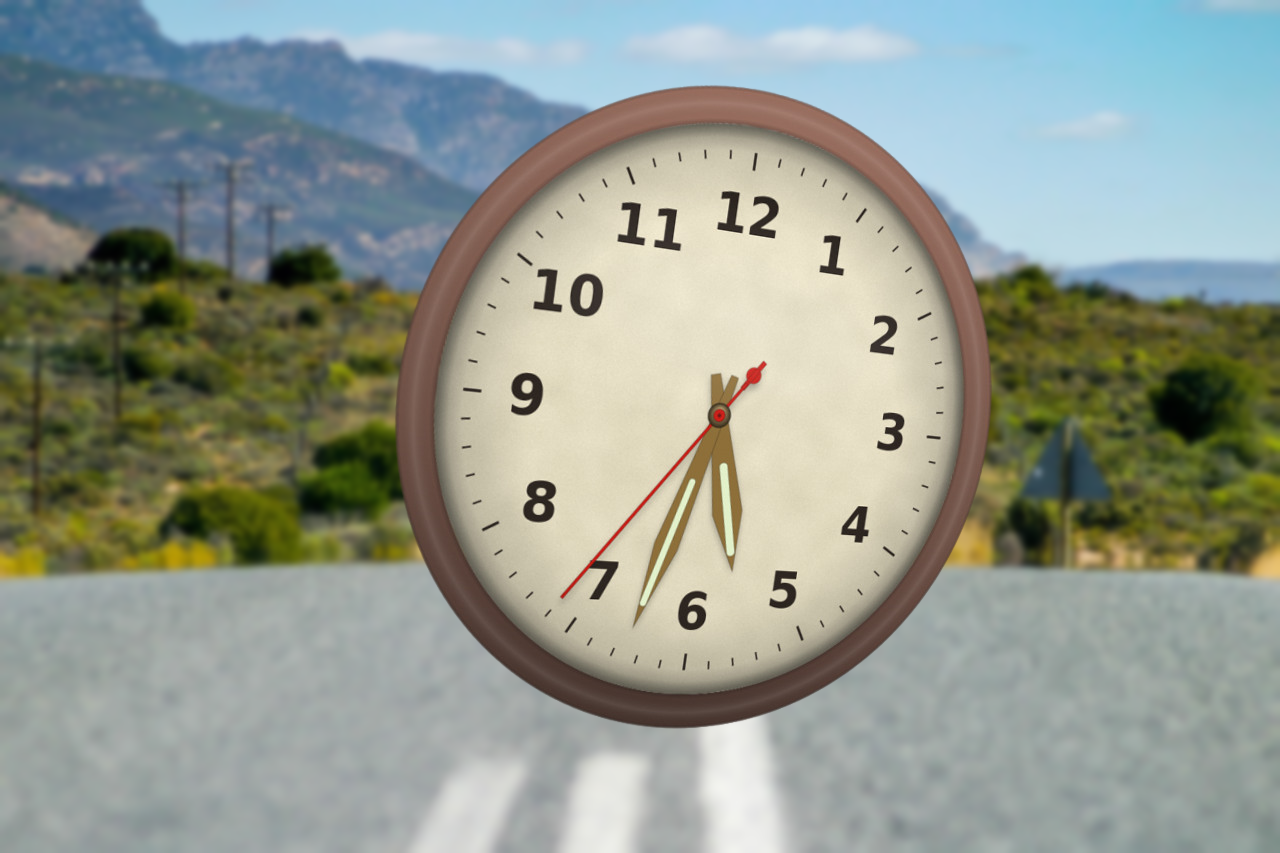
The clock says 5,32,36
